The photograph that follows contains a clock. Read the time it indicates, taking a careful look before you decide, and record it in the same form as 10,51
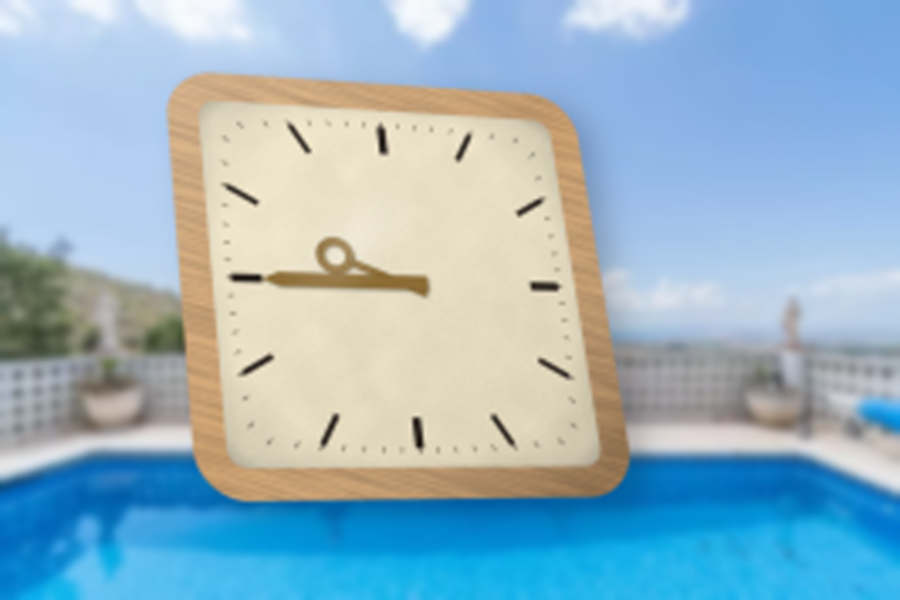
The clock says 9,45
